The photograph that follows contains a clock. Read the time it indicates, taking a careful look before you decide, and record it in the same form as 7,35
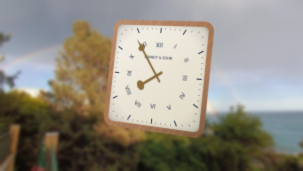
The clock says 7,54
